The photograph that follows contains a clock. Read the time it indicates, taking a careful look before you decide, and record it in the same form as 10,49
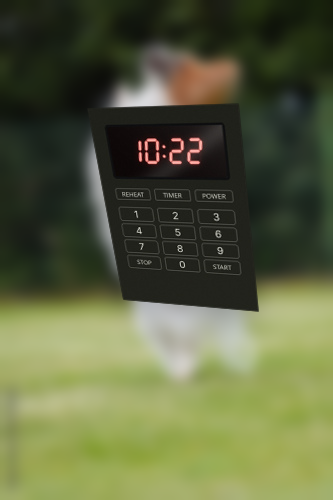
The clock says 10,22
